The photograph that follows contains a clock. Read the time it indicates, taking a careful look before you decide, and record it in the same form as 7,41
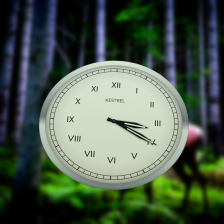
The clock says 3,20
